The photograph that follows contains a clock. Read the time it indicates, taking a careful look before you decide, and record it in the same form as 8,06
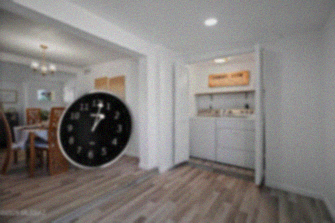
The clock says 1,02
